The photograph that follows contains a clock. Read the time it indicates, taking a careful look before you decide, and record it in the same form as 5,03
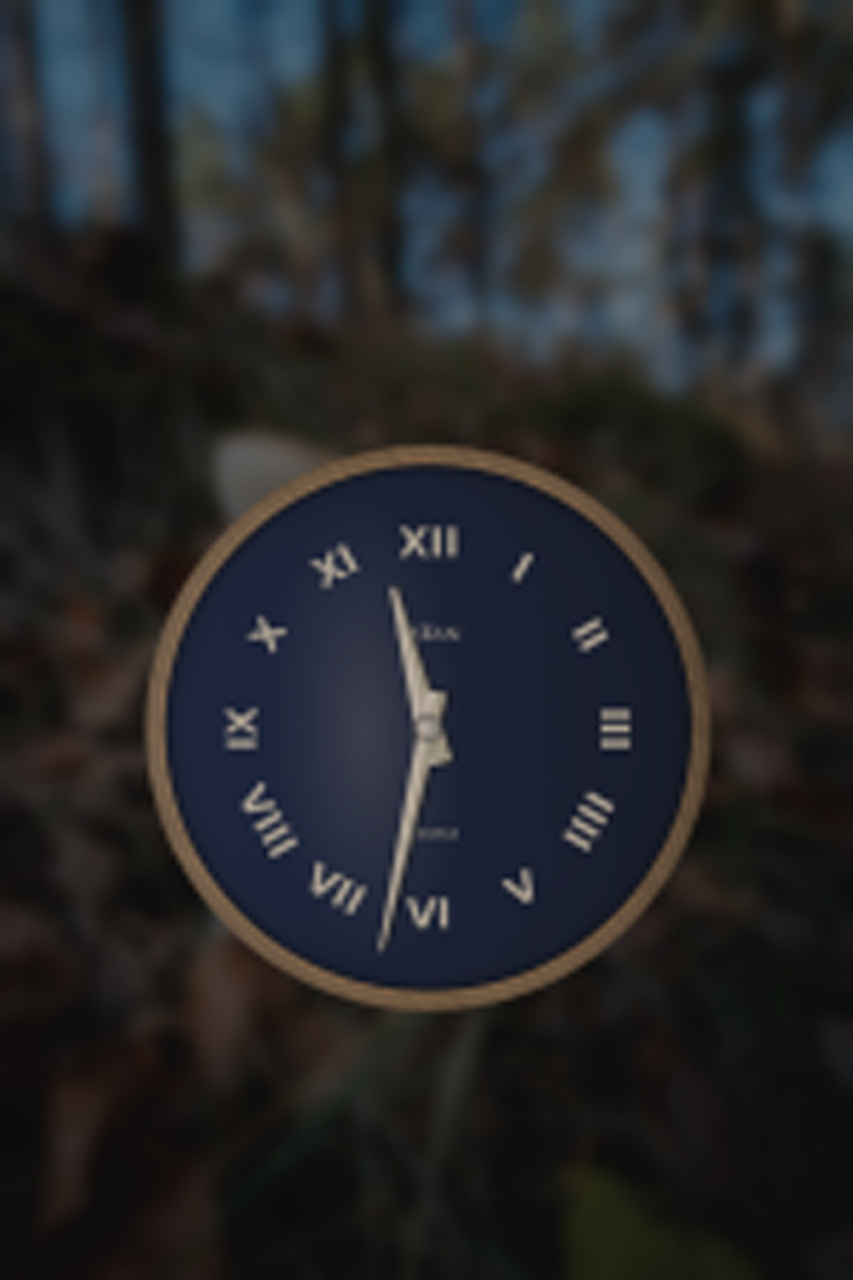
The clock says 11,32
